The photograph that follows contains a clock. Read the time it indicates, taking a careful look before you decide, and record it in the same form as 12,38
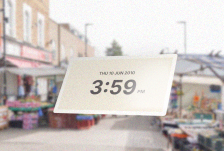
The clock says 3,59
